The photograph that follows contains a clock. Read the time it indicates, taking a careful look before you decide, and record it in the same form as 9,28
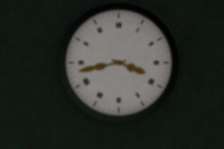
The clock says 3,43
